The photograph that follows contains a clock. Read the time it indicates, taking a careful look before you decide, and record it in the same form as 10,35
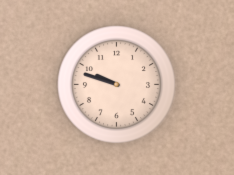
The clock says 9,48
